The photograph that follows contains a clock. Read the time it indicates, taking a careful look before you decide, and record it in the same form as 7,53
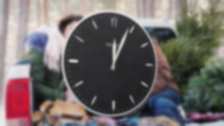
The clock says 12,04
